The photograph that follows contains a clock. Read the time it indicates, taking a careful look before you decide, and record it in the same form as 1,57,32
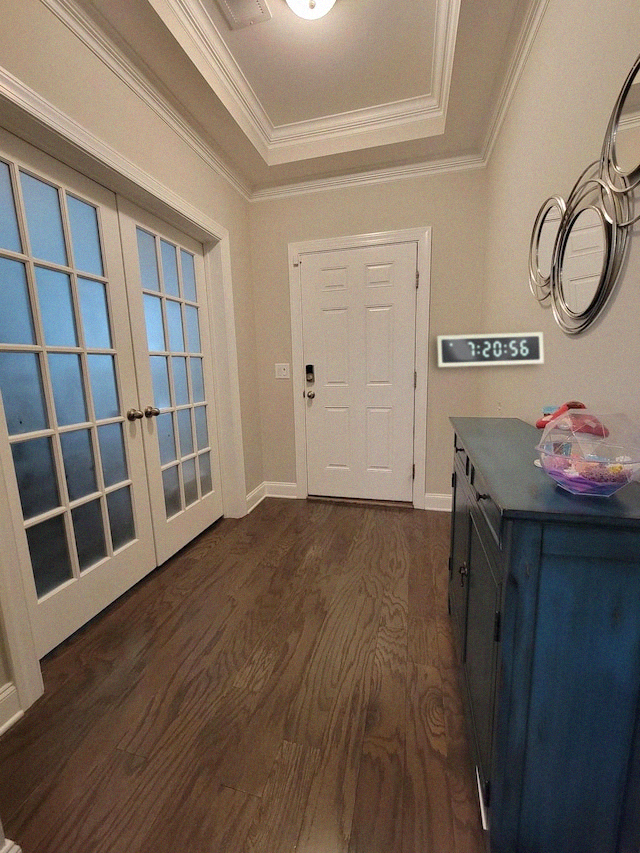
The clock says 7,20,56
